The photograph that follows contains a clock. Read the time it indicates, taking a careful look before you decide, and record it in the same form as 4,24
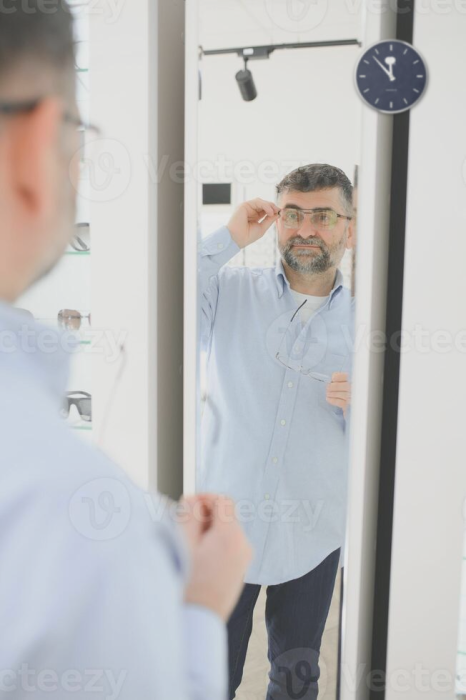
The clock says 11,53
